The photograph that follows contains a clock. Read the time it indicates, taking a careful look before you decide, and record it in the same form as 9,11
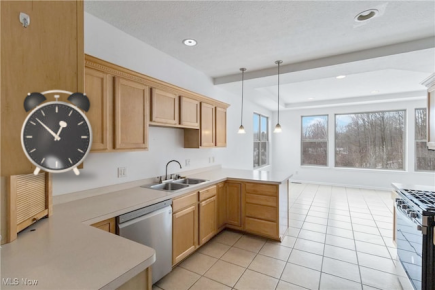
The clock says 12,52
